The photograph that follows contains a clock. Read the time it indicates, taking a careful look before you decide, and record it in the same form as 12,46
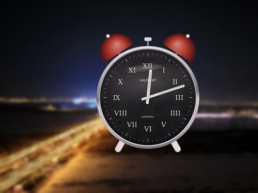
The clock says 12,12
